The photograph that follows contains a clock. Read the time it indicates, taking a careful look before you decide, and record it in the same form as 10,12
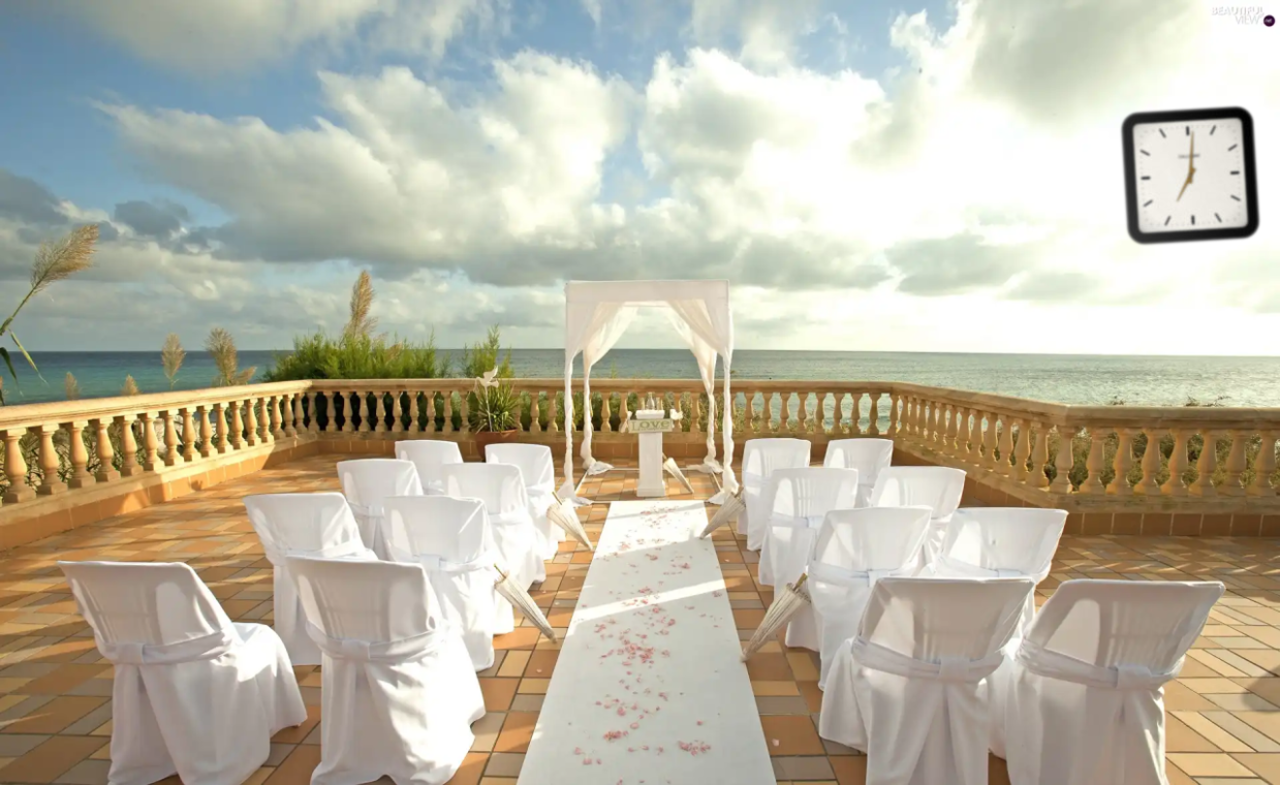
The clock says 7,01
